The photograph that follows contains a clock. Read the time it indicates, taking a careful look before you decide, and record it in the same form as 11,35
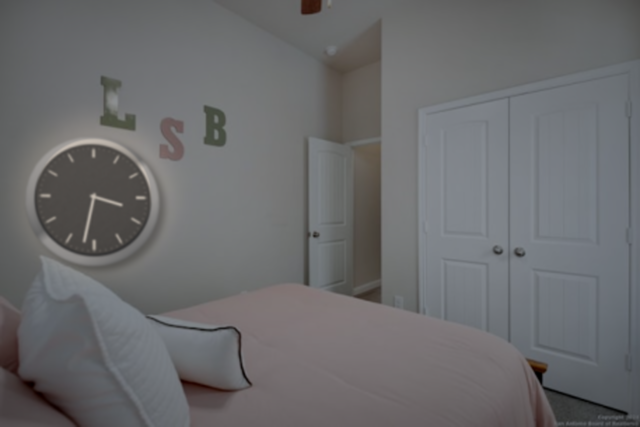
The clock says 3,32
